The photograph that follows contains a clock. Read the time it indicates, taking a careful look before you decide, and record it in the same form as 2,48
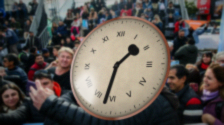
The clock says 1,32
